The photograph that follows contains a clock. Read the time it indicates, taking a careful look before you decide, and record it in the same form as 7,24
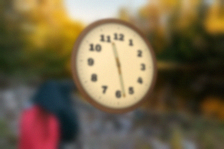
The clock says 11,28
